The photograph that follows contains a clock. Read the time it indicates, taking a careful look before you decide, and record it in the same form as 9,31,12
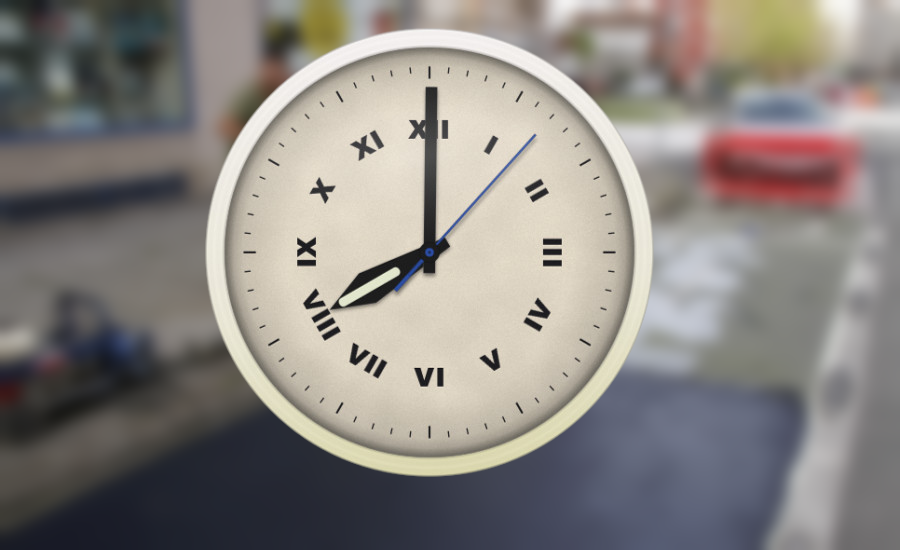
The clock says 8,00,07
